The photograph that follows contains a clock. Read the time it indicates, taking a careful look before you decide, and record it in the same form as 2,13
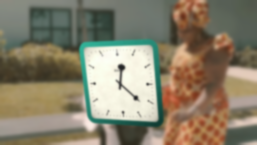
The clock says 12,22
